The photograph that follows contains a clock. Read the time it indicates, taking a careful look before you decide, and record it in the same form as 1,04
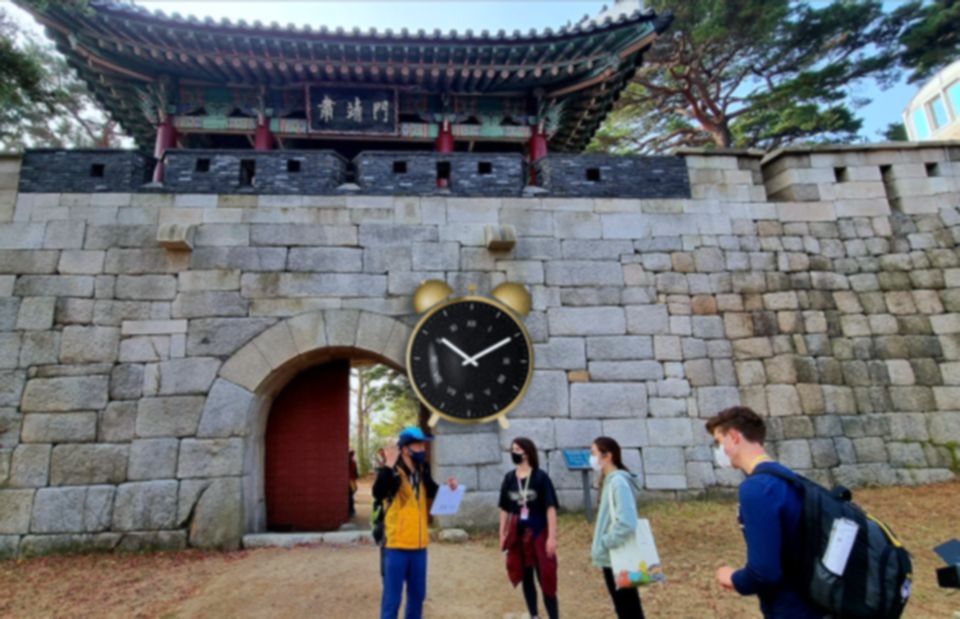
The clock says 10,10
